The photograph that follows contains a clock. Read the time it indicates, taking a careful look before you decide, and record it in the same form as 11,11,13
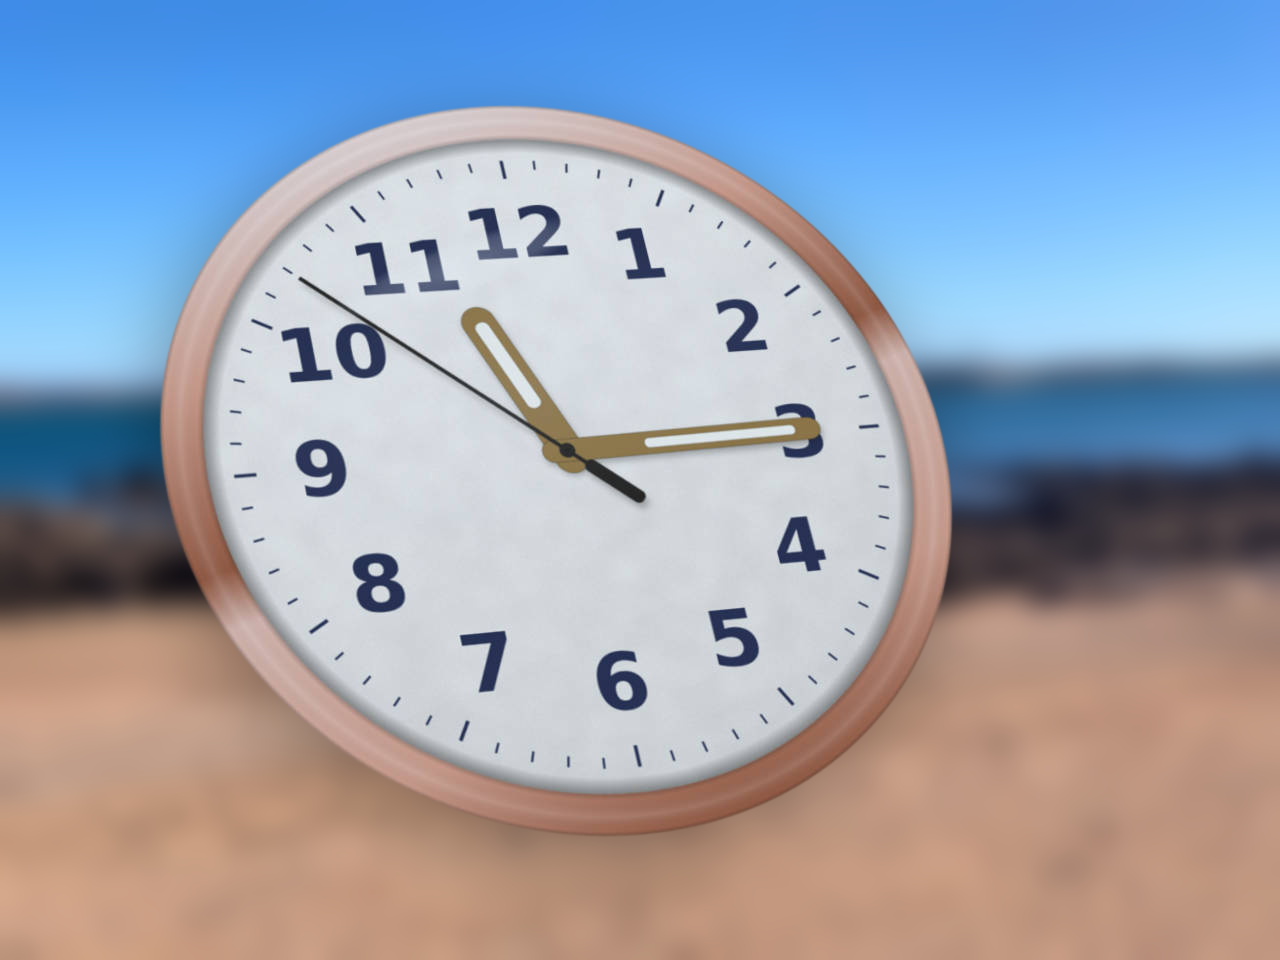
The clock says 11,14,52
